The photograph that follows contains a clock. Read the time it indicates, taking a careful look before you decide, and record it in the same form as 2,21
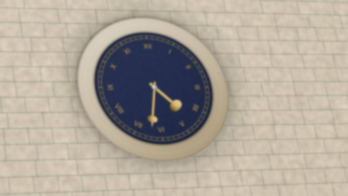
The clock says 4,32
